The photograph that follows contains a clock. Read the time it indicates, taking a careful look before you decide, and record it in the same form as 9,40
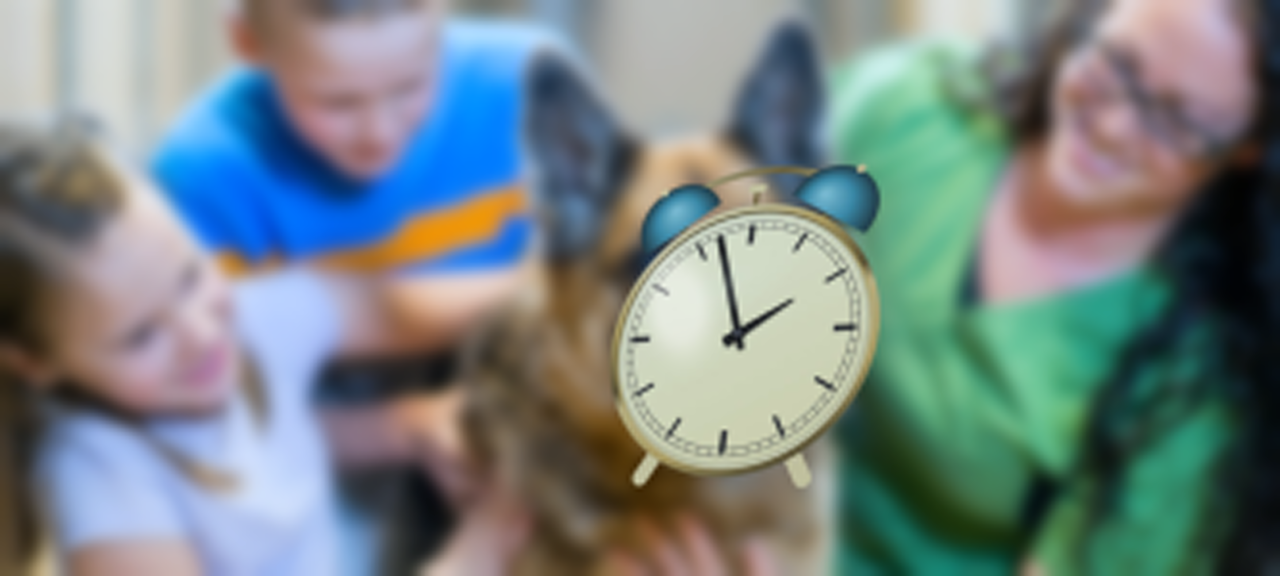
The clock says 1,57
